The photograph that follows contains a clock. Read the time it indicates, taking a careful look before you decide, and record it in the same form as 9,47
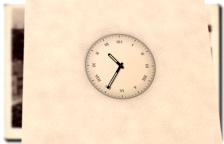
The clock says 10,35
